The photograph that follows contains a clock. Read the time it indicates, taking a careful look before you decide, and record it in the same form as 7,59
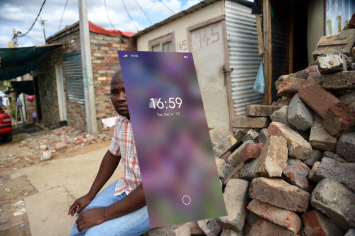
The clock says 16,59
